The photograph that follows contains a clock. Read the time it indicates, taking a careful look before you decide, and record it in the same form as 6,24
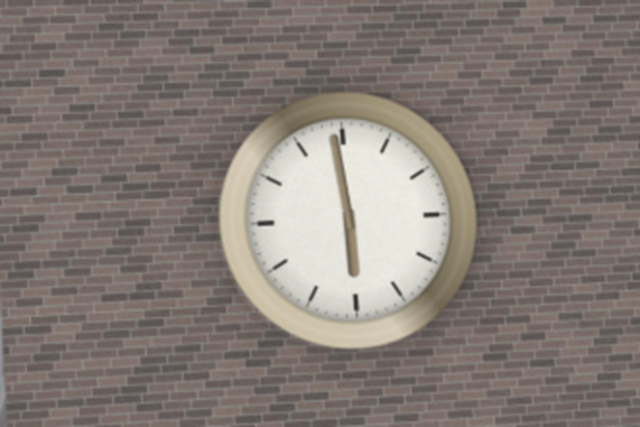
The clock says 5,59
